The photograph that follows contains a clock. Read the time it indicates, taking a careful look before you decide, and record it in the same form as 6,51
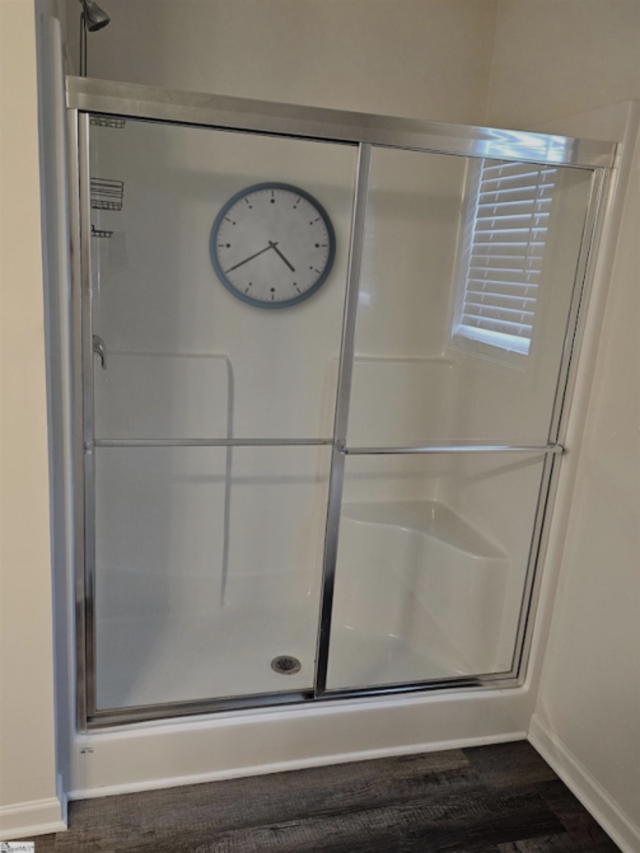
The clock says 4,40
